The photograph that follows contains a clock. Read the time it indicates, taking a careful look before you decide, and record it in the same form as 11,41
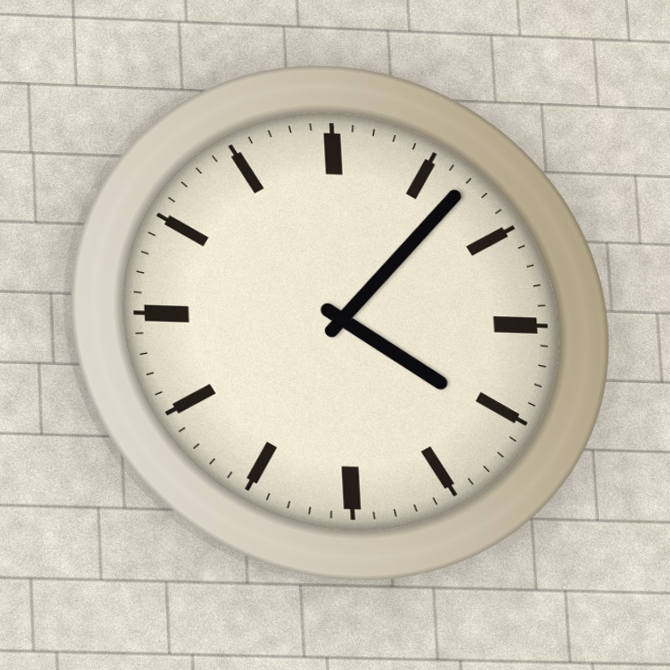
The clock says 4,07
